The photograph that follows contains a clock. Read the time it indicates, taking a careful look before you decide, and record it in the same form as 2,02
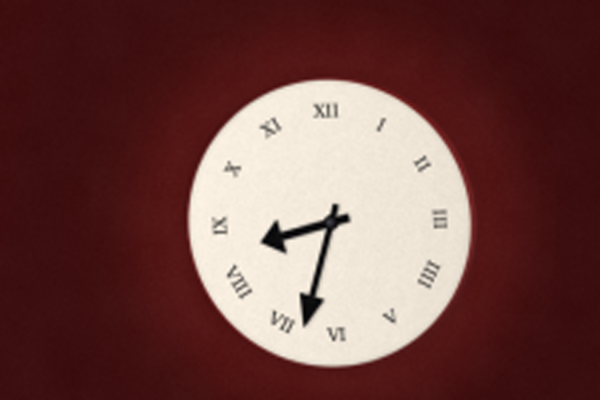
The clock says 8,33
